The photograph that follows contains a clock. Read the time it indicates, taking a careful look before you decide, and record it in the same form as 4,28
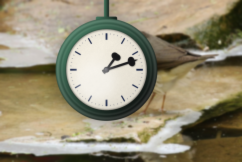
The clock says 1,12
